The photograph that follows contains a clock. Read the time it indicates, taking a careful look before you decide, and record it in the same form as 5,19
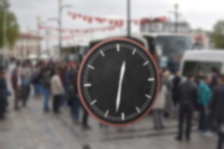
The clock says 12,32
